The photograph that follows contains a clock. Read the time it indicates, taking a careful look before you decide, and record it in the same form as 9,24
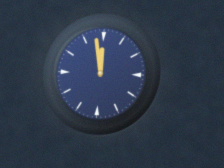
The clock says 11,58
